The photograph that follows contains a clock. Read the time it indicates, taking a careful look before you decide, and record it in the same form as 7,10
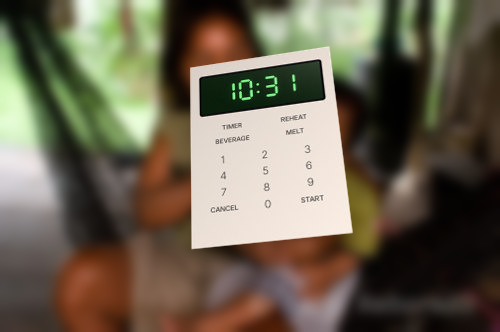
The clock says 10,31
